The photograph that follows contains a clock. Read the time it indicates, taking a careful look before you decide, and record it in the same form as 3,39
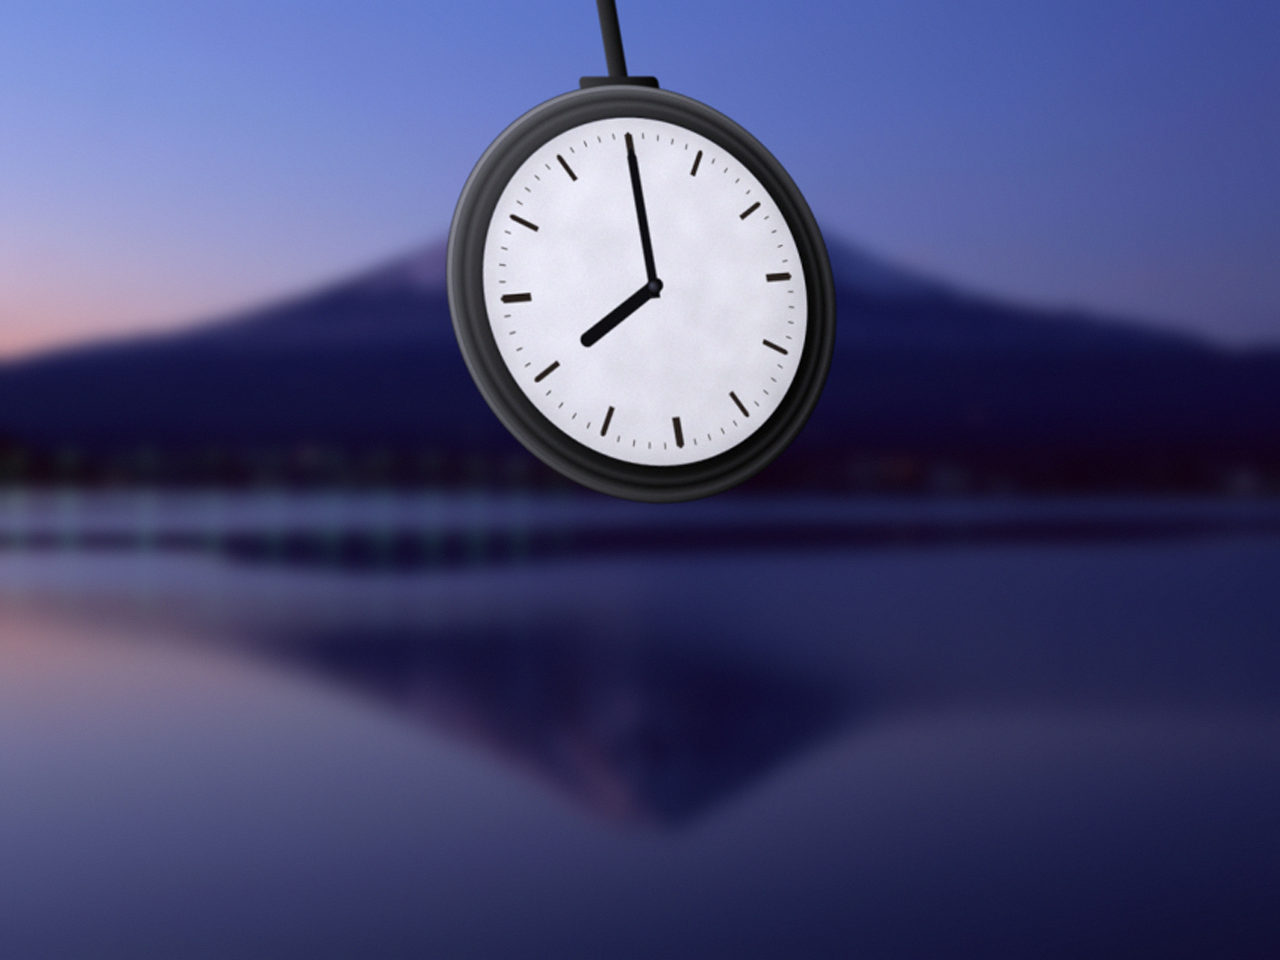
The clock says 8,00
